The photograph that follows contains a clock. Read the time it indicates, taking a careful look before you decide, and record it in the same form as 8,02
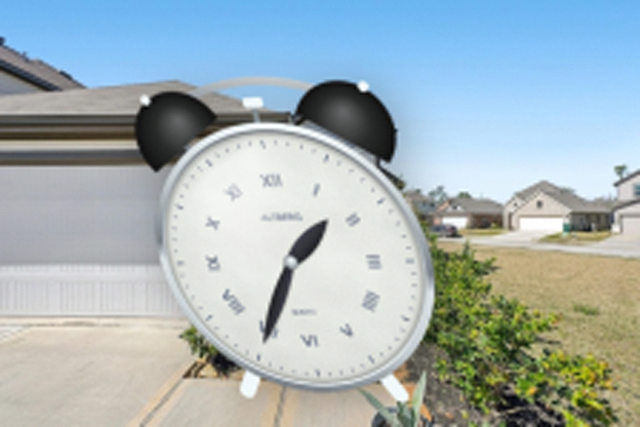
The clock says 1,35
